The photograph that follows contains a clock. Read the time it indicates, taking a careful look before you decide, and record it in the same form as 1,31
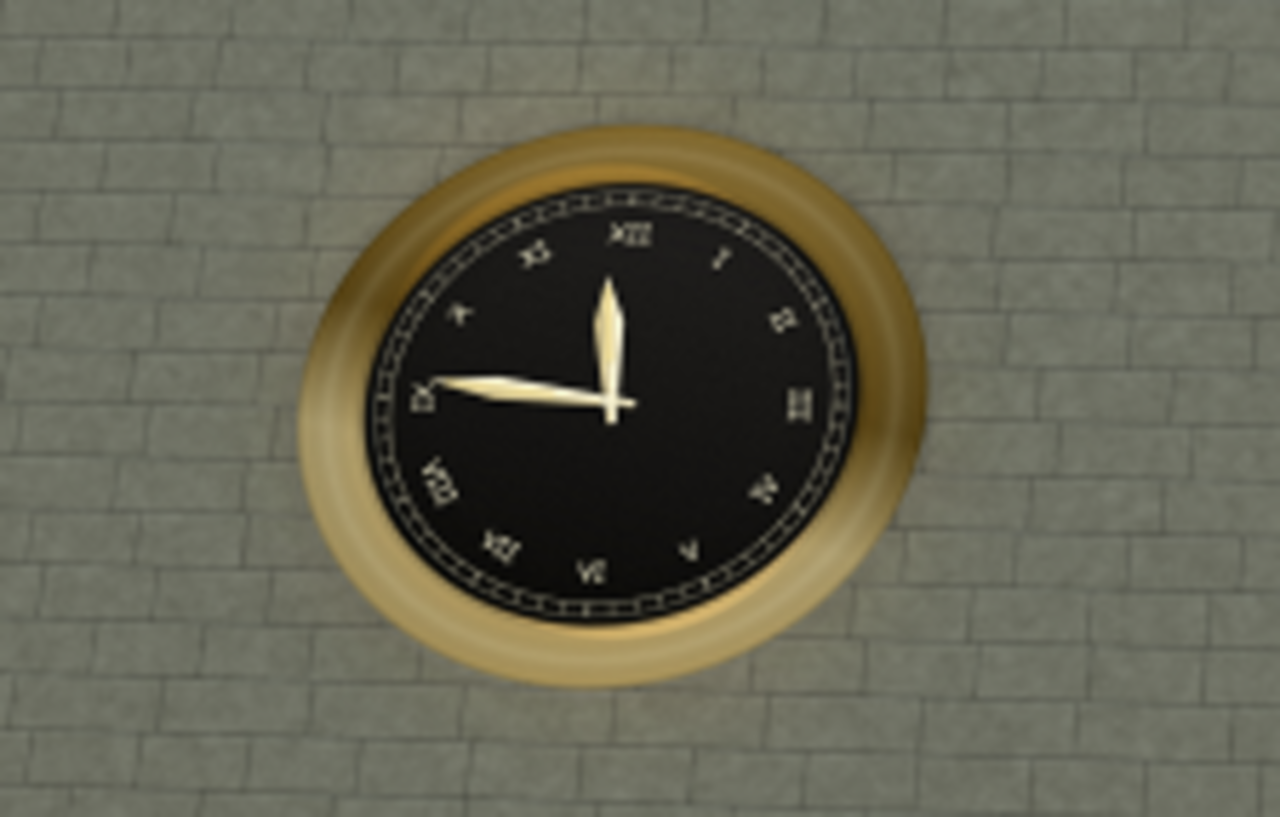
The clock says 11,46
